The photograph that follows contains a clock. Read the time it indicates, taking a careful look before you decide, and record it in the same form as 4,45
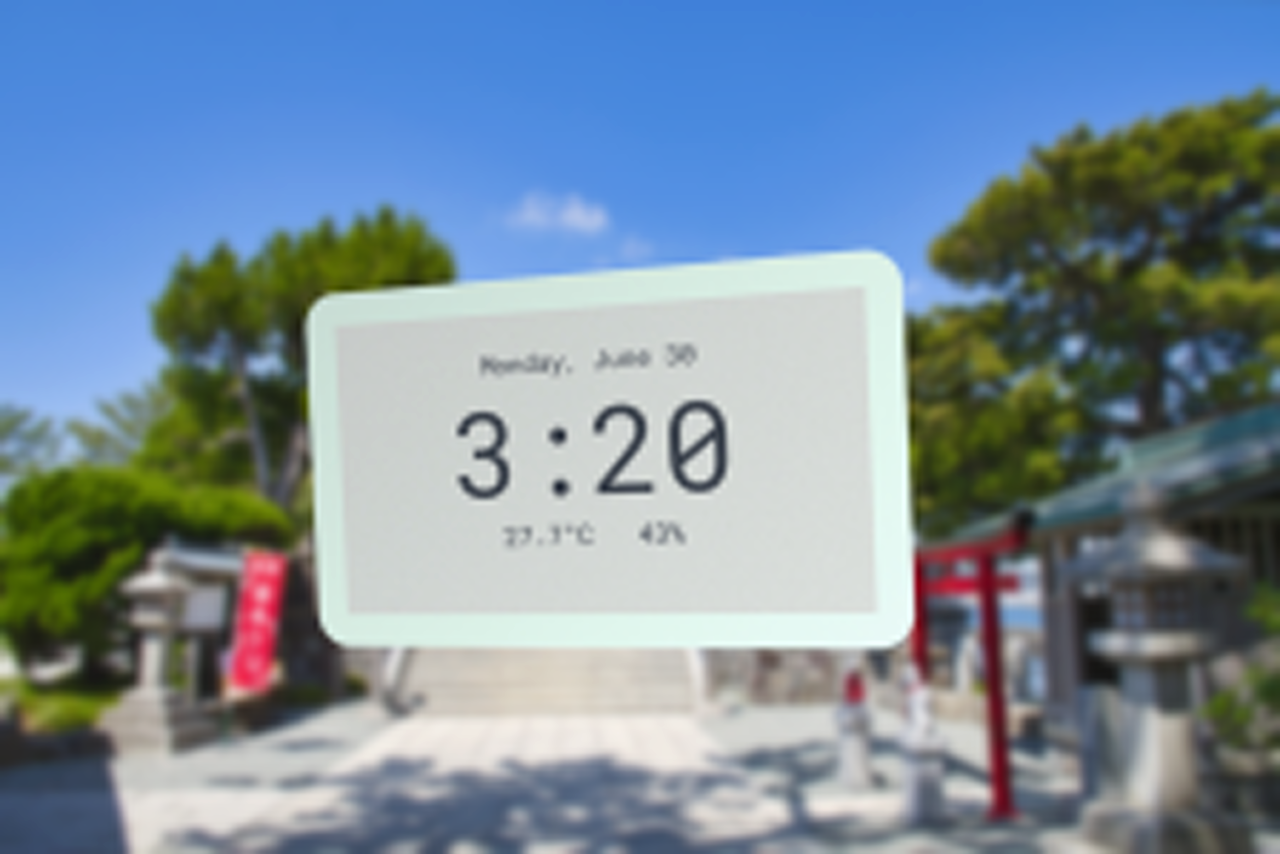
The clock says 3,20
